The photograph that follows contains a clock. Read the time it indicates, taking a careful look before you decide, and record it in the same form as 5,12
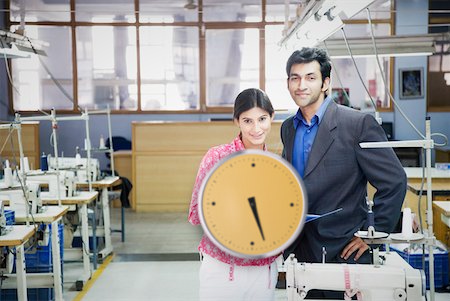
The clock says 5,27
